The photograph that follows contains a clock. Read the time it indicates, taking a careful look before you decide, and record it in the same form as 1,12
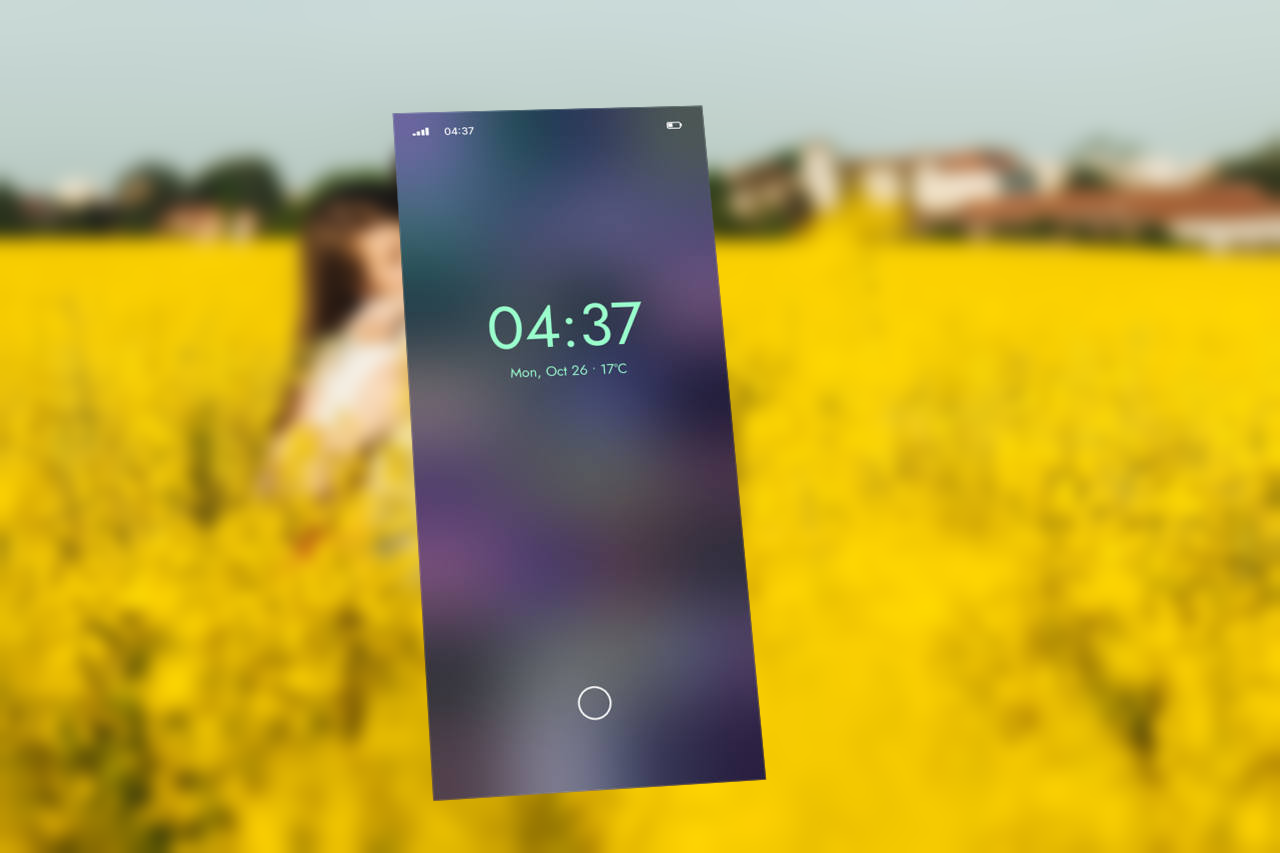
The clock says 4,37
